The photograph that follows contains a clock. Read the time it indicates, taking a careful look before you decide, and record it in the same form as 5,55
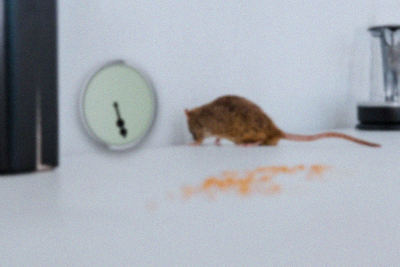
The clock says 5,27
